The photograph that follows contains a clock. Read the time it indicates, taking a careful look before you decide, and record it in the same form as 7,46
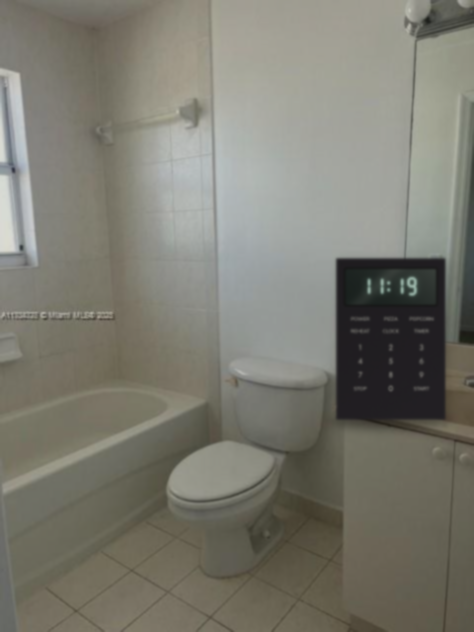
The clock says 11,19
